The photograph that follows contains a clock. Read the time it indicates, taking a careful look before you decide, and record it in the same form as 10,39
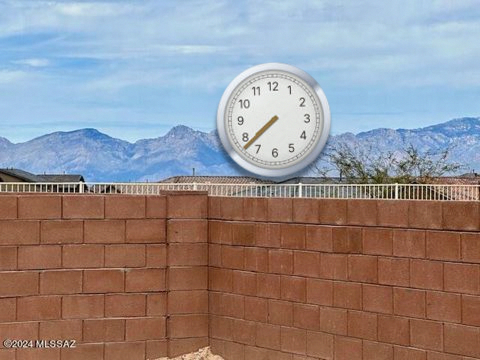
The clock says 7,38
